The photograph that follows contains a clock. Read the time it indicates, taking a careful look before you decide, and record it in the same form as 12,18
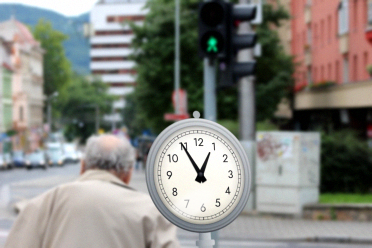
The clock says 12,55
